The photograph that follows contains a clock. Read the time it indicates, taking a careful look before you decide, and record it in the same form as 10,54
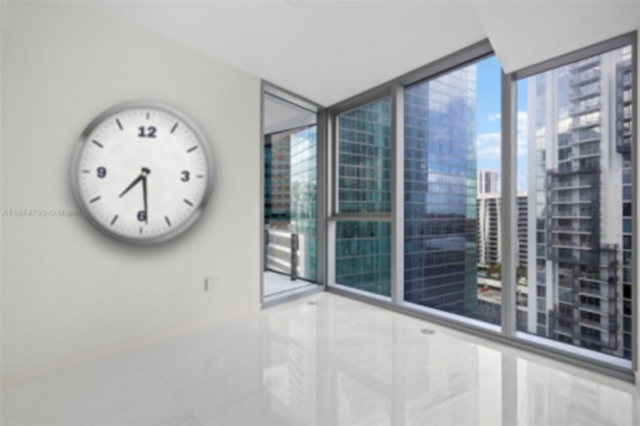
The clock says 7,29
